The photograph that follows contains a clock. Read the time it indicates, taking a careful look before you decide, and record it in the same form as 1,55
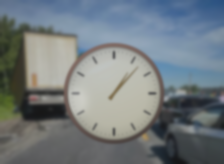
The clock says 1,07
